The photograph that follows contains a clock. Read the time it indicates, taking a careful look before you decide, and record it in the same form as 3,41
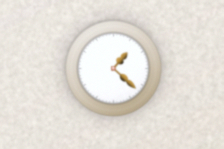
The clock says 1,22
